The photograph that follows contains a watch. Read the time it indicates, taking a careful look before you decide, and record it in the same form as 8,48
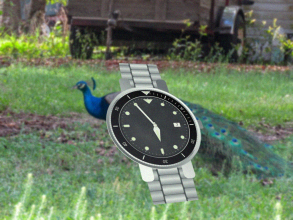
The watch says 5,55
